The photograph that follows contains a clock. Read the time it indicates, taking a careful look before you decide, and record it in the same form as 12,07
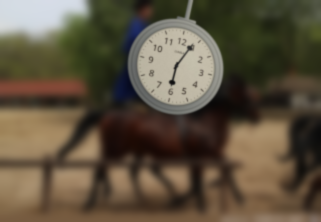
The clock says 6,04
